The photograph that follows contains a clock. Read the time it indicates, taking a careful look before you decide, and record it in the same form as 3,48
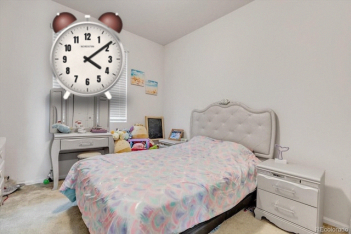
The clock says 4,09
